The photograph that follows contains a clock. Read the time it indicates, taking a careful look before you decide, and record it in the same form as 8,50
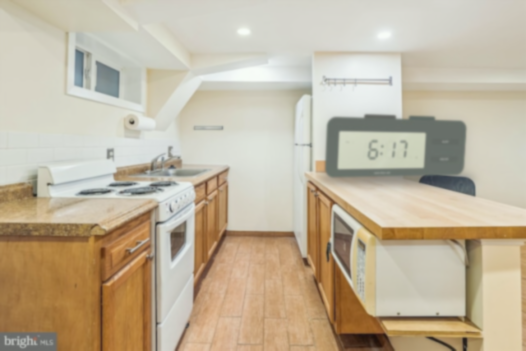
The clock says 6,17
